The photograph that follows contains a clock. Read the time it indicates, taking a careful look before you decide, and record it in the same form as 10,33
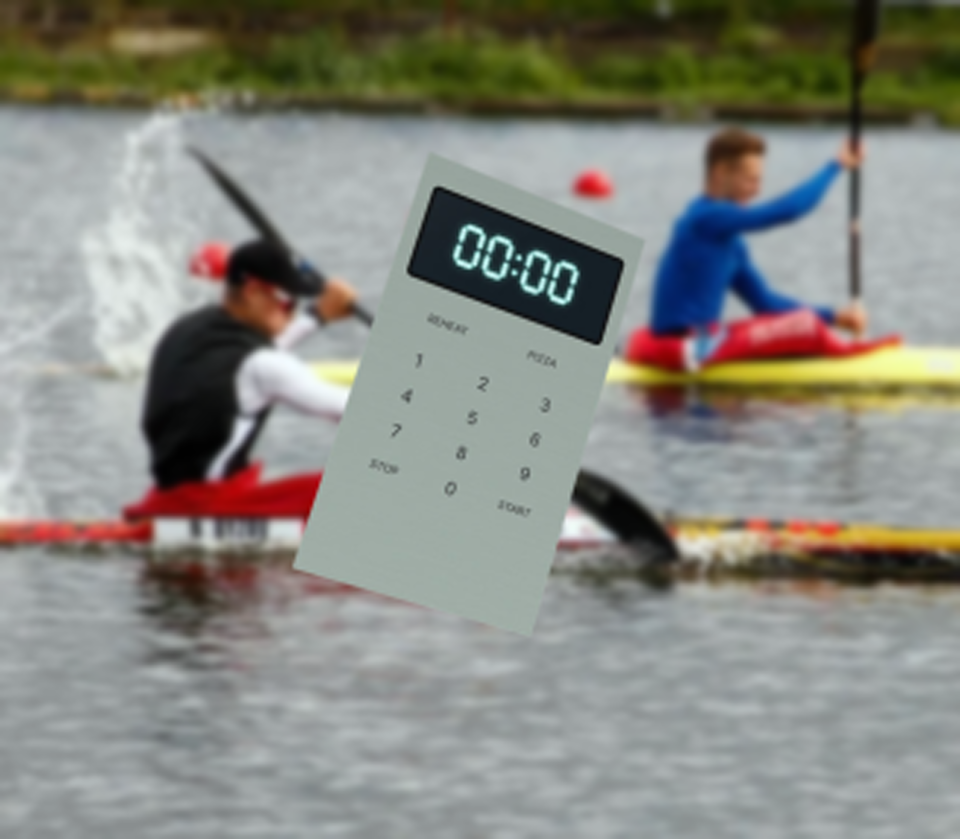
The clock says 0,00
